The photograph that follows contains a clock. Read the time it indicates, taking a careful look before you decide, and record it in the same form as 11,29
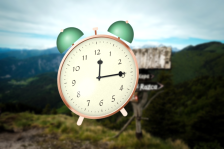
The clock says 12,15
